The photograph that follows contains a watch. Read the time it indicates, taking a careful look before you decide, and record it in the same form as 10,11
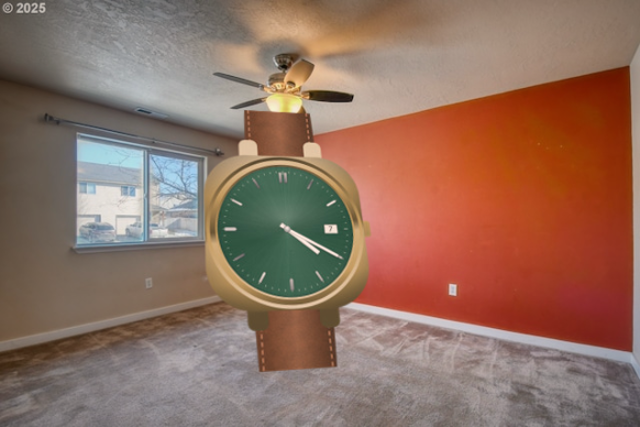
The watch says 4,20
